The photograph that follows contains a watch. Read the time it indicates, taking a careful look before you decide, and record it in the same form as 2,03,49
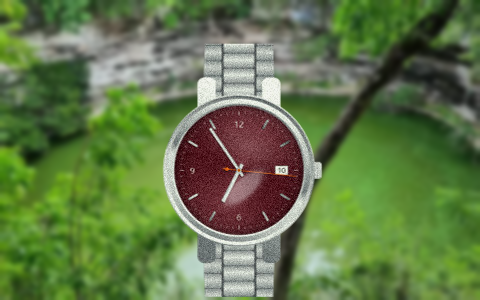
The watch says 6,54,16
